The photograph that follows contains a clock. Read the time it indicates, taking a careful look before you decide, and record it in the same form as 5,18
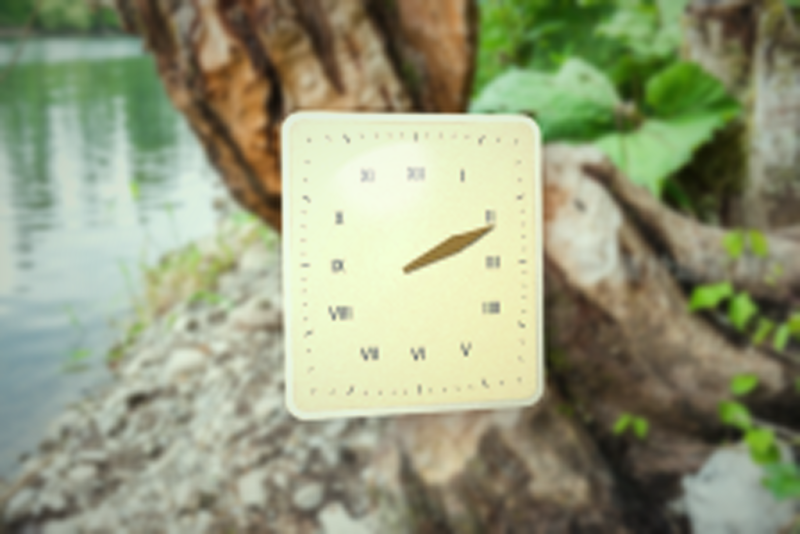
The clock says 2,11
